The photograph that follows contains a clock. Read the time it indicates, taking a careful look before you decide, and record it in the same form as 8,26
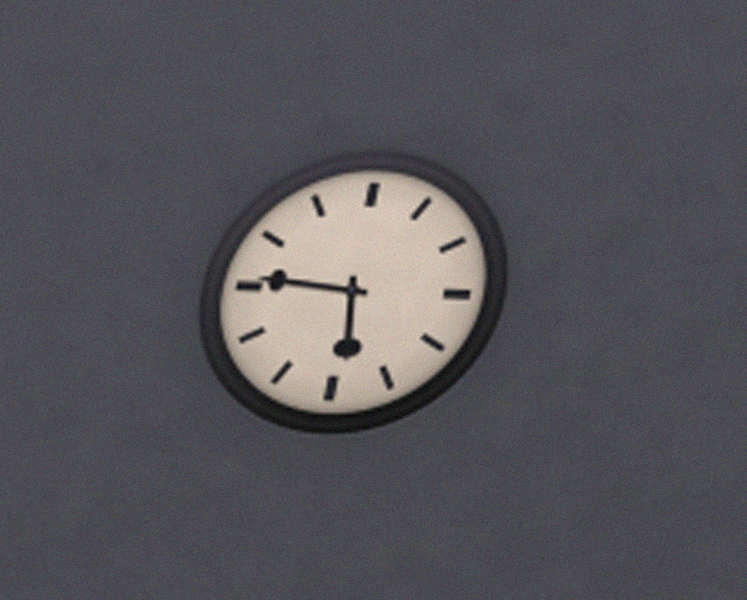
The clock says 5,46
